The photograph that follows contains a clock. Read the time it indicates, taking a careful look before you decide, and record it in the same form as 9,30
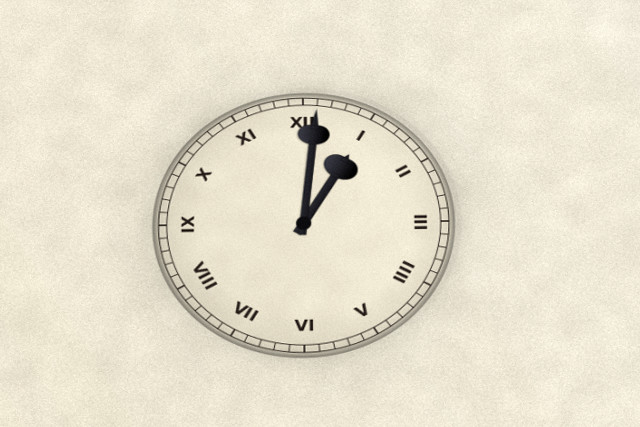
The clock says 1,01
